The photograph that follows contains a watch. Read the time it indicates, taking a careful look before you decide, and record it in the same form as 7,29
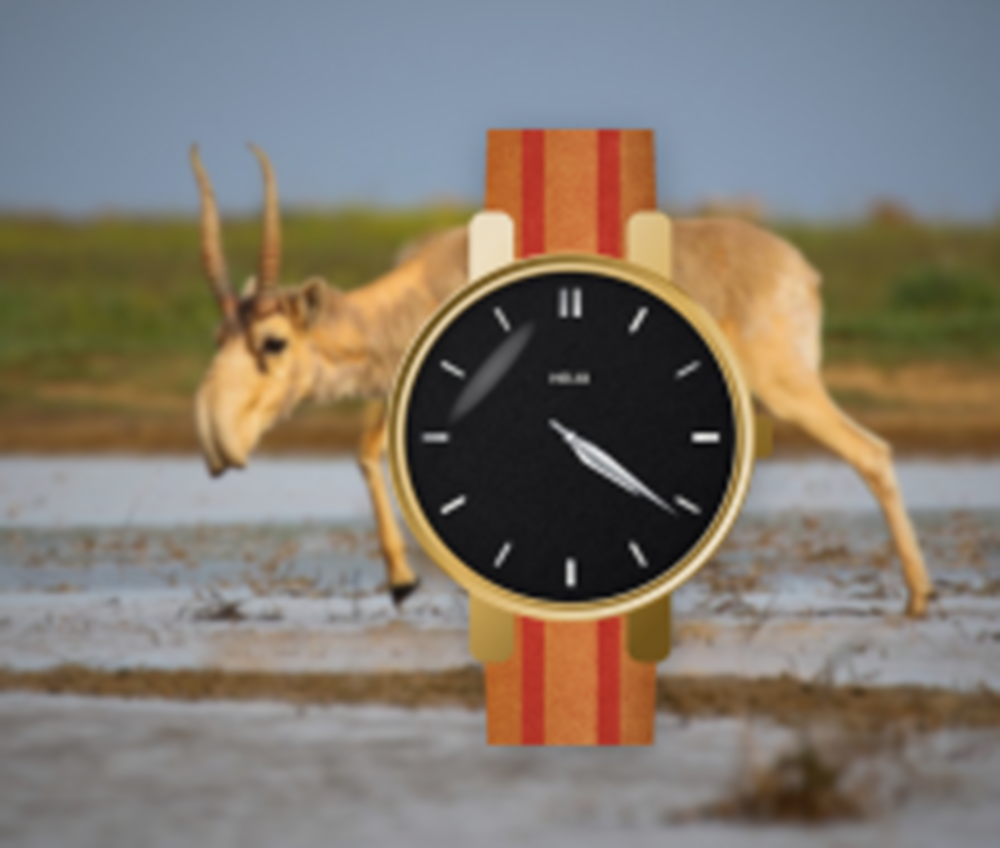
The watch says 4,21
